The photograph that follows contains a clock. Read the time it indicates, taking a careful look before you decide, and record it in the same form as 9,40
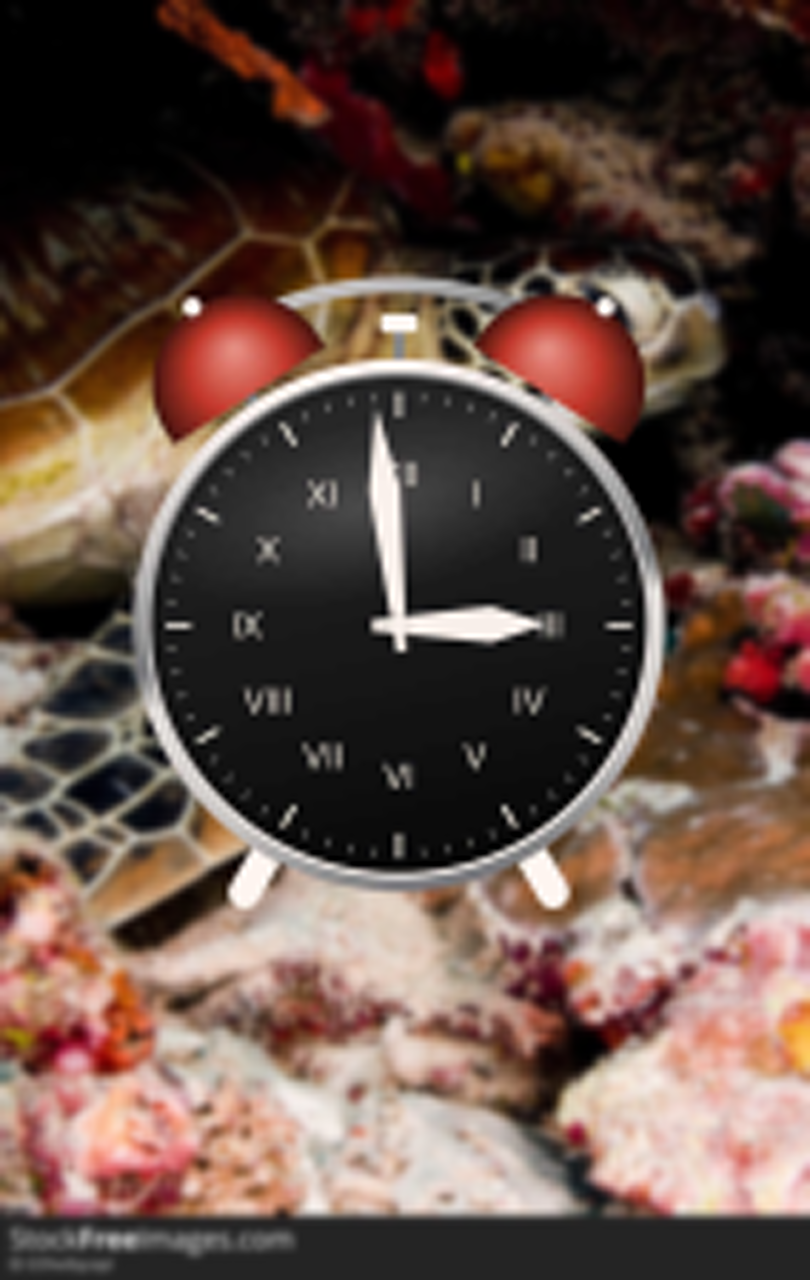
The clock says 2,59
